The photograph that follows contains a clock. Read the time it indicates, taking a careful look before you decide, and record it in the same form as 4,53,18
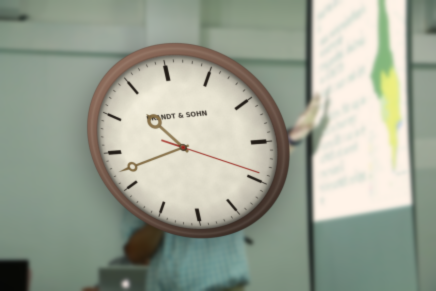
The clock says 10,42,19
